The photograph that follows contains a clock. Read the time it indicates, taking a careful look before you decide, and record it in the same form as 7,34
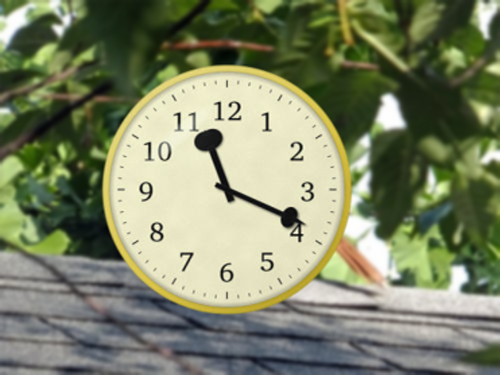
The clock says 11,19
